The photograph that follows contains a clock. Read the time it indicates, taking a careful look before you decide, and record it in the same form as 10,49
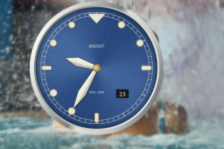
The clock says 9,35
